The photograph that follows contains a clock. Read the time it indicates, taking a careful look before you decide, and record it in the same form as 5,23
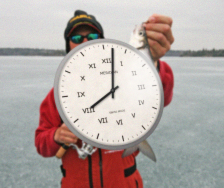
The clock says 8,02
